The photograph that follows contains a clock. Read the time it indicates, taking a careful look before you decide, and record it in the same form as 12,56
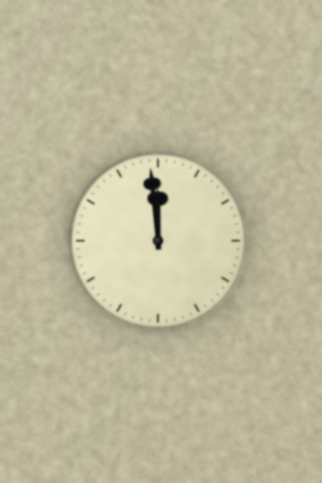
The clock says 11,59
